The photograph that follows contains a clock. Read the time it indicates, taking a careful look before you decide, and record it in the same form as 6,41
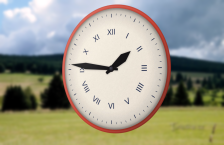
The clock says 1,46
